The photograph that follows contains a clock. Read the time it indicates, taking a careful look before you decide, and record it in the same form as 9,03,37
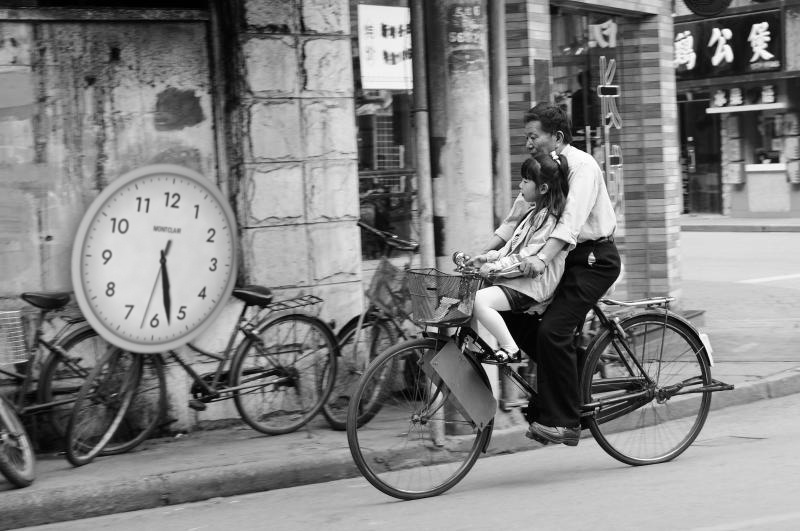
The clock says 5,27,32
